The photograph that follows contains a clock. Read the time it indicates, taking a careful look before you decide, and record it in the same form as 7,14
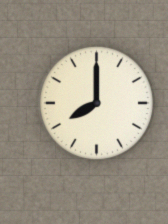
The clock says 8,00
